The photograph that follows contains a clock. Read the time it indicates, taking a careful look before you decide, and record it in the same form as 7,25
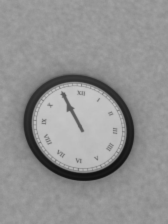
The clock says 10,55
